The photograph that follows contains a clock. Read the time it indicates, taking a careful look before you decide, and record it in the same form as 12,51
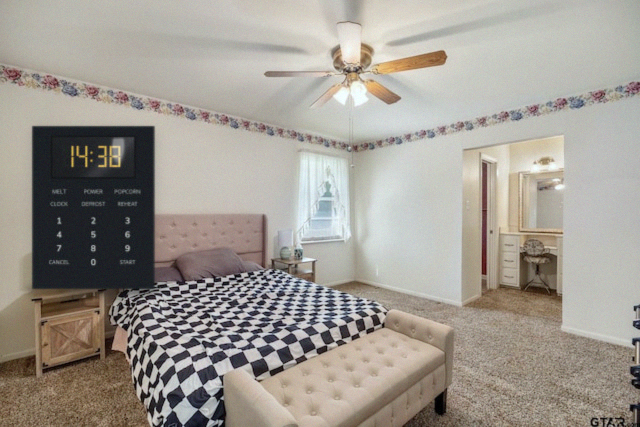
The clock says 14,38
